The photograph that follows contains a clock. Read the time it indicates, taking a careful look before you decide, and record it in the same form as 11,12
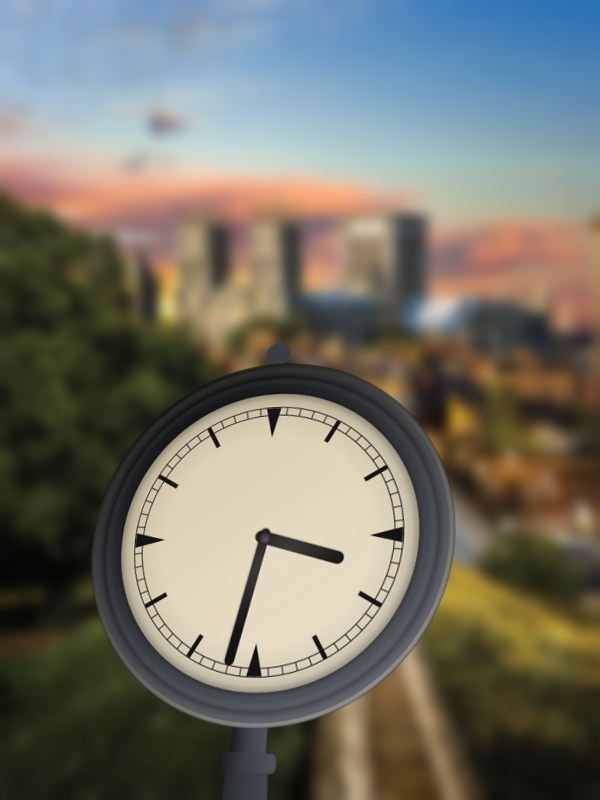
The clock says 3,32
